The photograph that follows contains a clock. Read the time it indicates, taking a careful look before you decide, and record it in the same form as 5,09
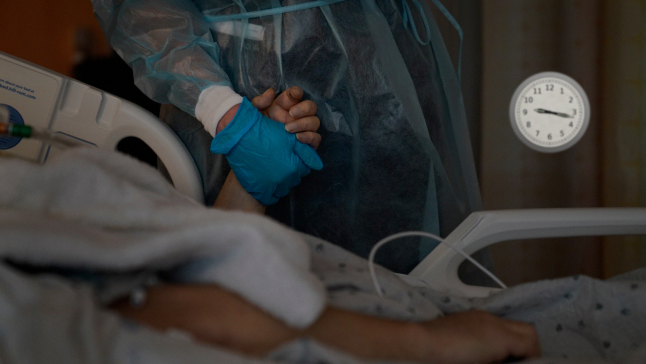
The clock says 9,17
